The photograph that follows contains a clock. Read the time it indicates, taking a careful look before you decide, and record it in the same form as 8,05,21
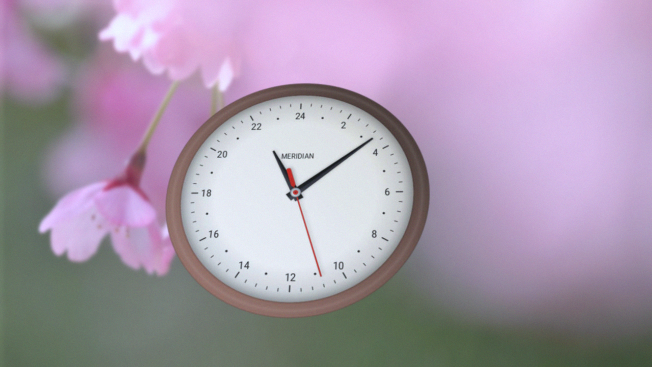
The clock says 22,08,27
